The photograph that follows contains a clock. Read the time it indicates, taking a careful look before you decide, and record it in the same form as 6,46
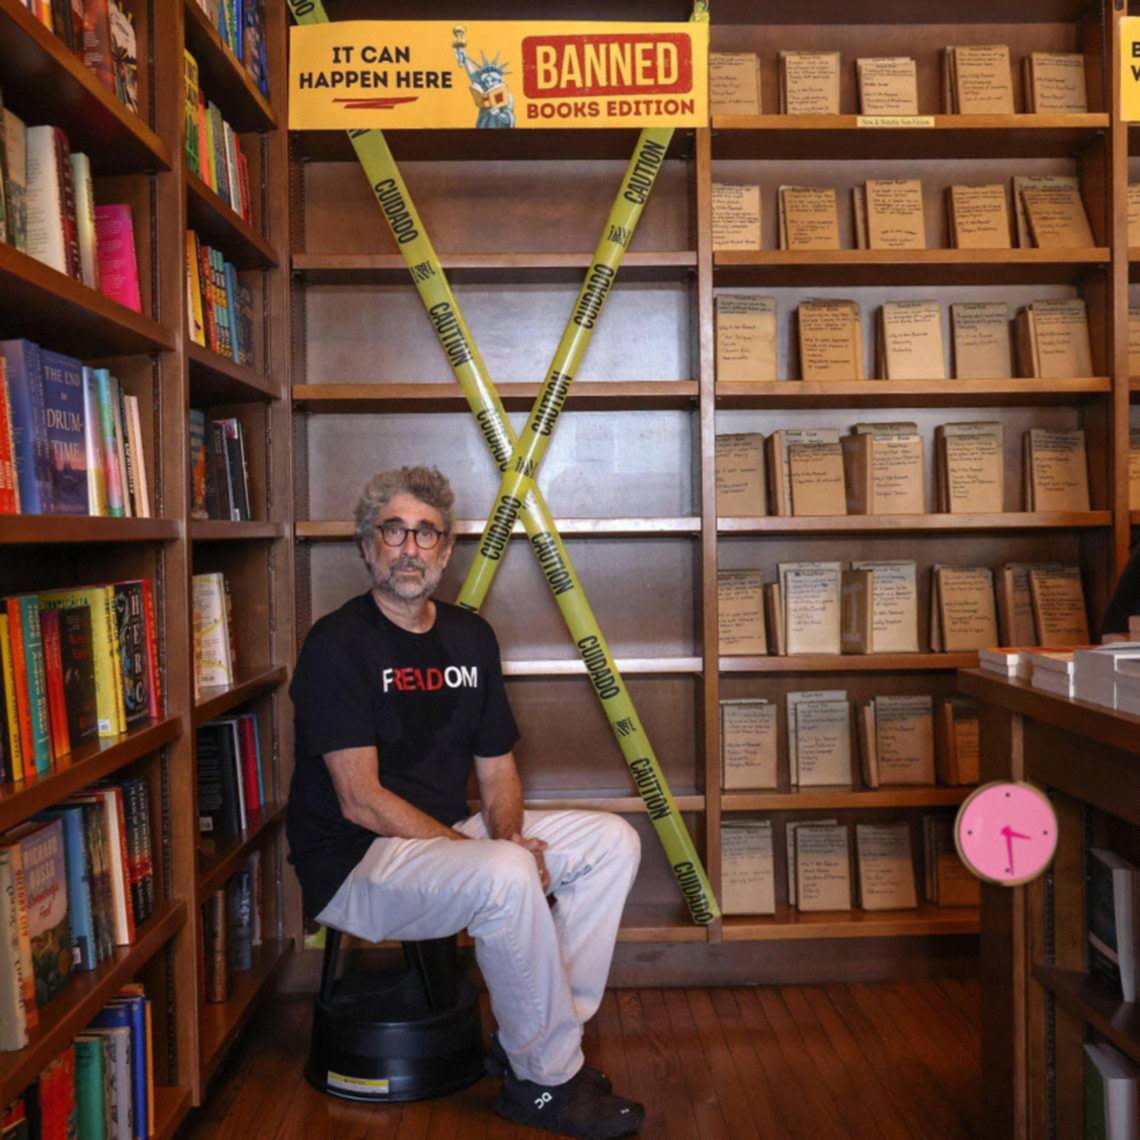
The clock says 3,29
